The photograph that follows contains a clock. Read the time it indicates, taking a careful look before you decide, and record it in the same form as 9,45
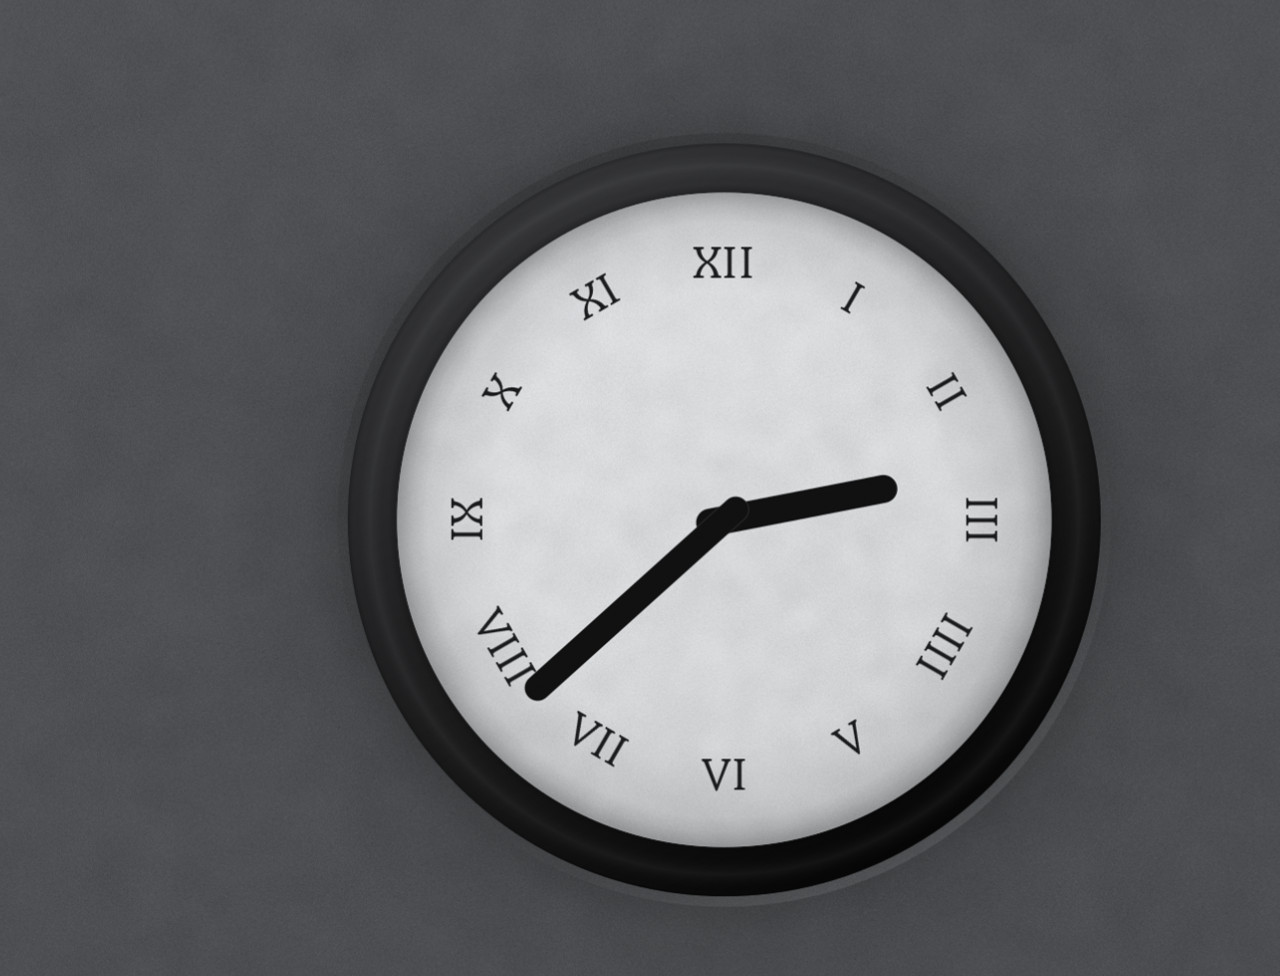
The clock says 2,38
